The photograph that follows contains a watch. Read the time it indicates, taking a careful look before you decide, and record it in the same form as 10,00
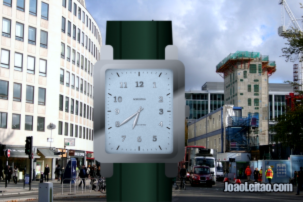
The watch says 6,39
